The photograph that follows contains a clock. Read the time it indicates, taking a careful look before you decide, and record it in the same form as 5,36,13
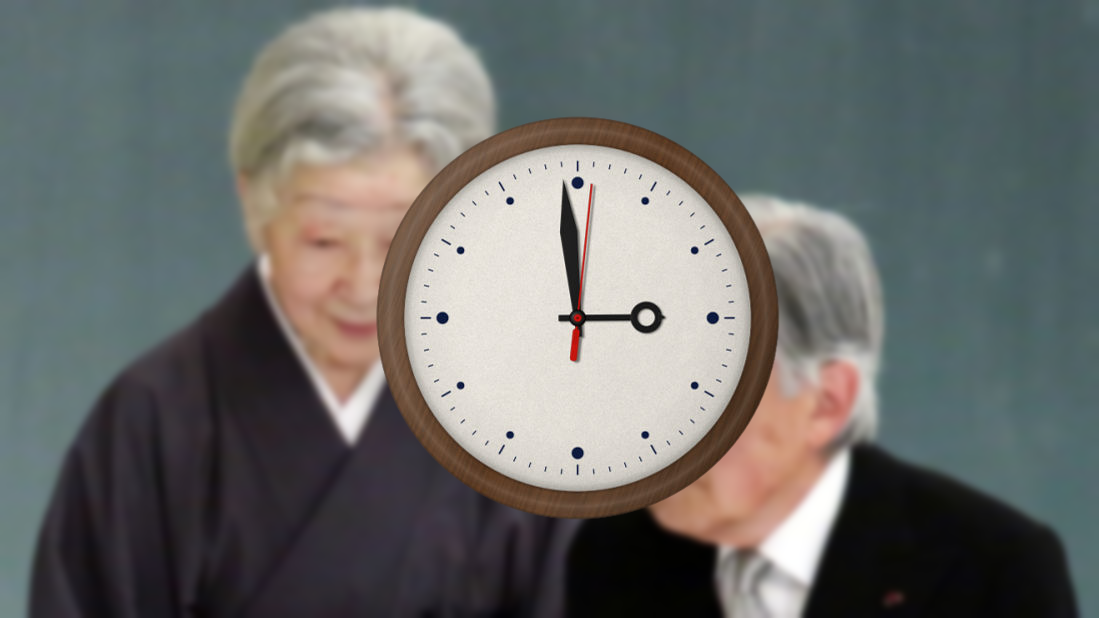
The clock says 2,59,01
